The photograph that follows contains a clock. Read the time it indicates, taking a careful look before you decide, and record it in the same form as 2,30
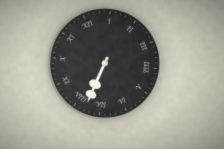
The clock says 7,38
